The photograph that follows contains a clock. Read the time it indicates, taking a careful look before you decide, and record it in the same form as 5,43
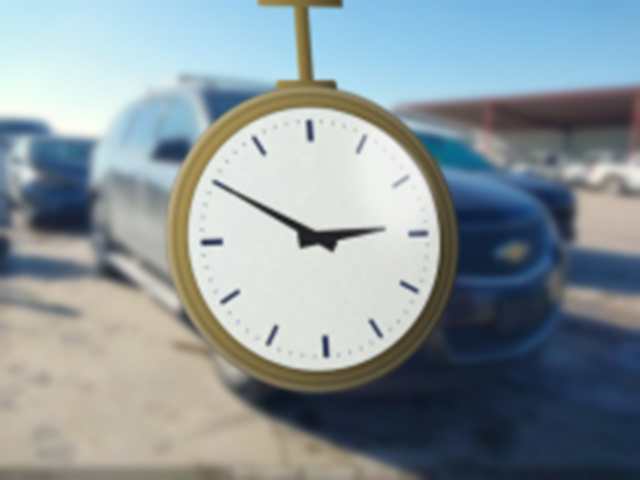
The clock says 2,50
